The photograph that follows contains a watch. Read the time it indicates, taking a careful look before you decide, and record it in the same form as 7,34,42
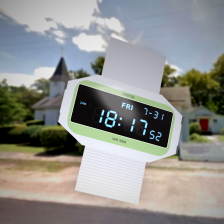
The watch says 18,17,52
